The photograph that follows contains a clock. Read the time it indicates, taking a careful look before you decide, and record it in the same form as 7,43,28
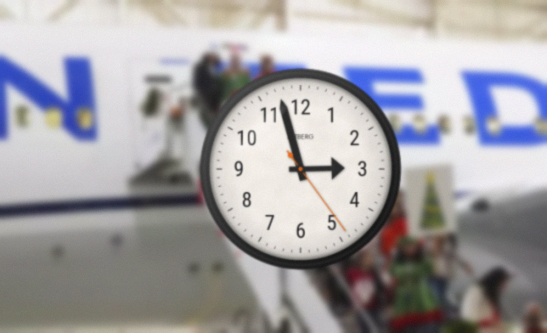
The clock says 2,57,24
